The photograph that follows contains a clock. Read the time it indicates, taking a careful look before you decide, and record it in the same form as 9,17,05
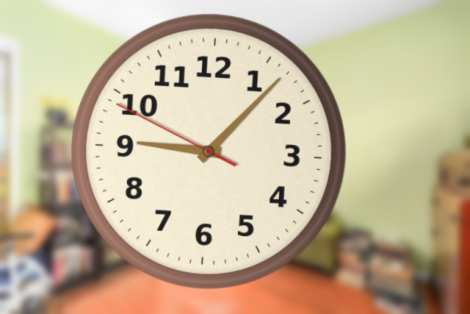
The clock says 9,06,49
